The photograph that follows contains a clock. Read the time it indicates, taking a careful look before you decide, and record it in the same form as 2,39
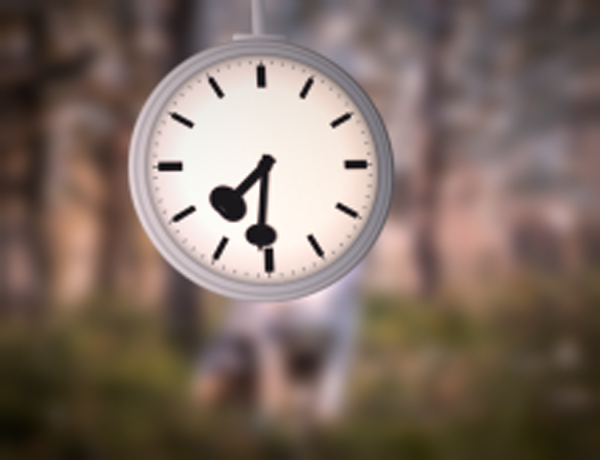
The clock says 7,31
